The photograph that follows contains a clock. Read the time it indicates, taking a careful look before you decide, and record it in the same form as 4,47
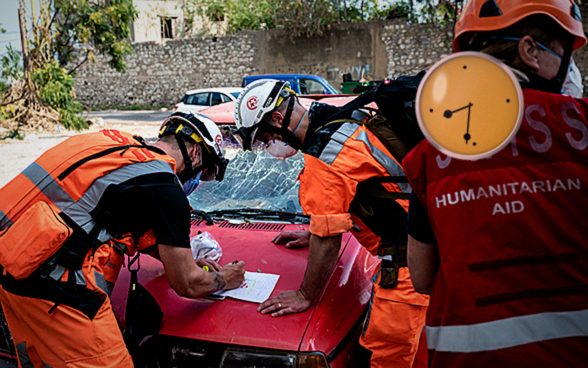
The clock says 8,32
